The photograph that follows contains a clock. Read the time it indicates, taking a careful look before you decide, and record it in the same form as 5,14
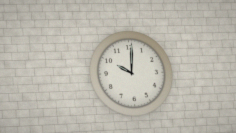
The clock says 10,01
